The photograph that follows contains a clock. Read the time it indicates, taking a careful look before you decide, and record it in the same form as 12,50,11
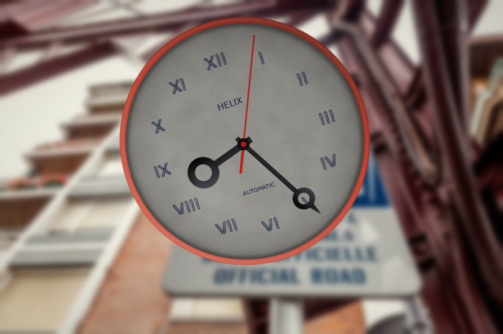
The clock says 8,25,04
